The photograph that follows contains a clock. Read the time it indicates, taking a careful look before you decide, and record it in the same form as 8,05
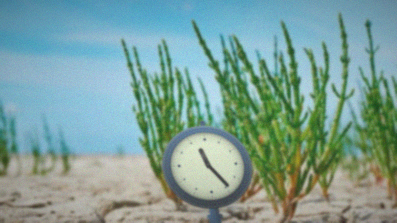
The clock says 11,24
